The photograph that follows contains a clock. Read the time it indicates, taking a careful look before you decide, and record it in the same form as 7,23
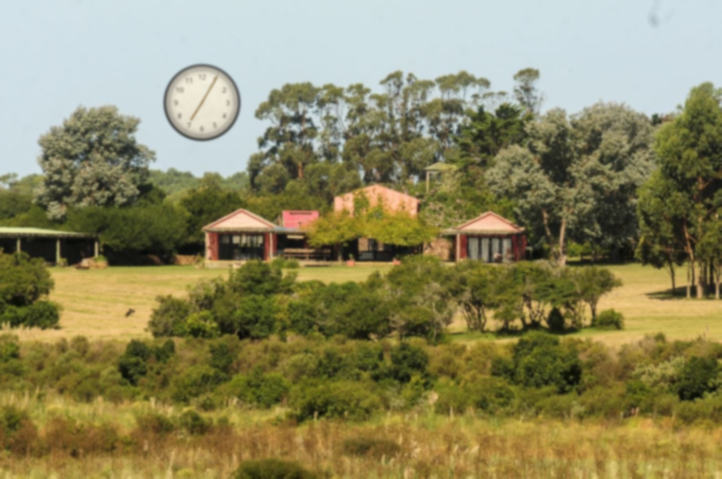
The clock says 7,05
